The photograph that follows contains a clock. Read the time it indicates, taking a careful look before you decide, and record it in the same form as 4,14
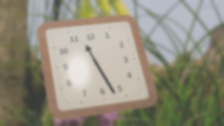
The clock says 11,27
